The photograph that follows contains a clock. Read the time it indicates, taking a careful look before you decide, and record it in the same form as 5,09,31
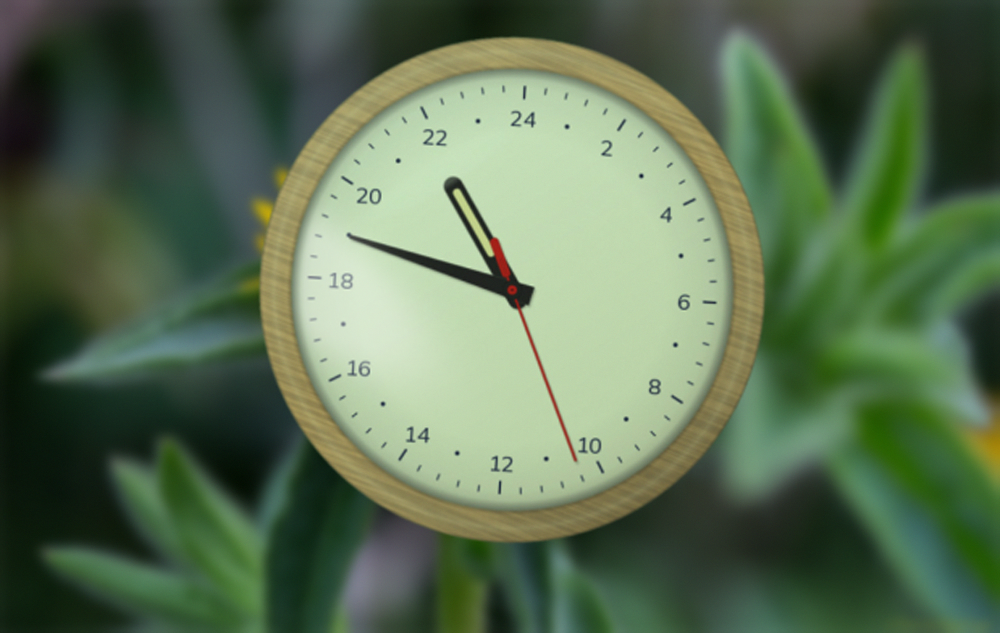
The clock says 21,47,26
